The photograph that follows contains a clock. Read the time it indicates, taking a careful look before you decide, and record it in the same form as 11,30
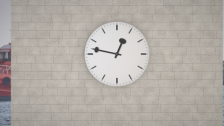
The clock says 12,47
